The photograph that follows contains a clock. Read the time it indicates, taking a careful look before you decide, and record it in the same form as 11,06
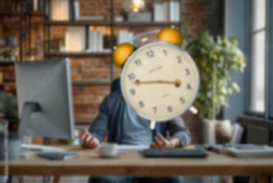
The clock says 3,48
